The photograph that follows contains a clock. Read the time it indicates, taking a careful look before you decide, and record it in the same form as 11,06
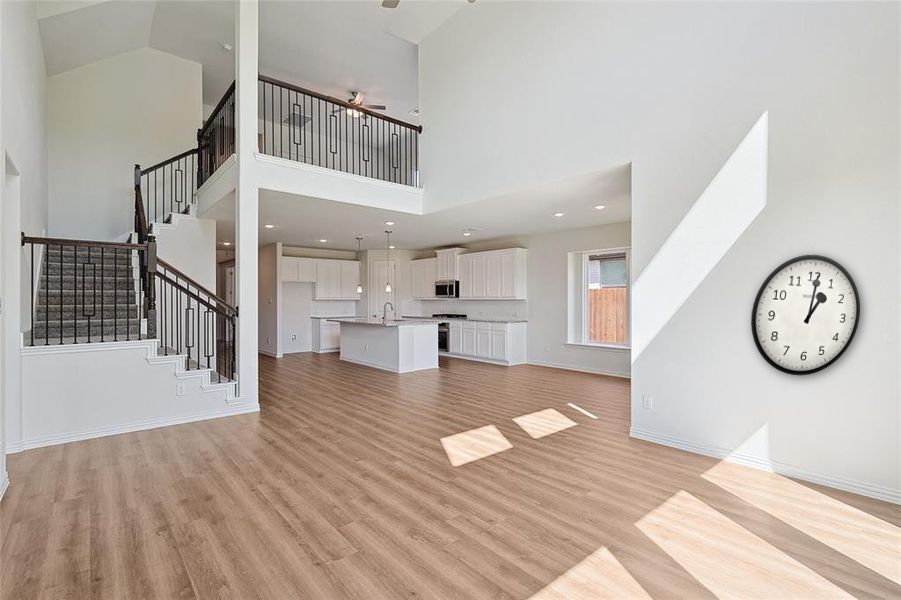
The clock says 1,01
